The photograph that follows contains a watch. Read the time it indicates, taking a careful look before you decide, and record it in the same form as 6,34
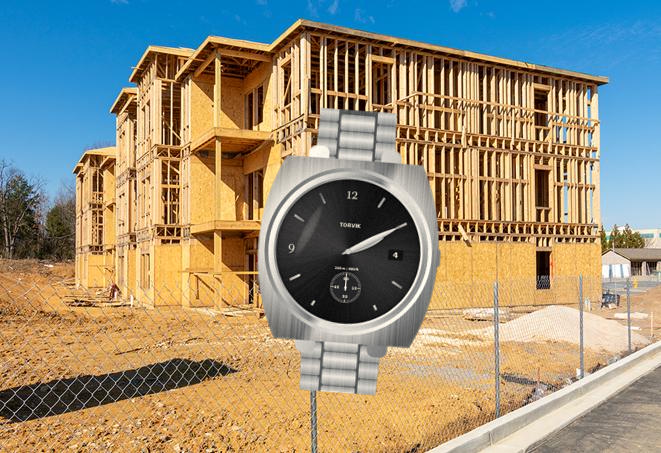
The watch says 2,10
